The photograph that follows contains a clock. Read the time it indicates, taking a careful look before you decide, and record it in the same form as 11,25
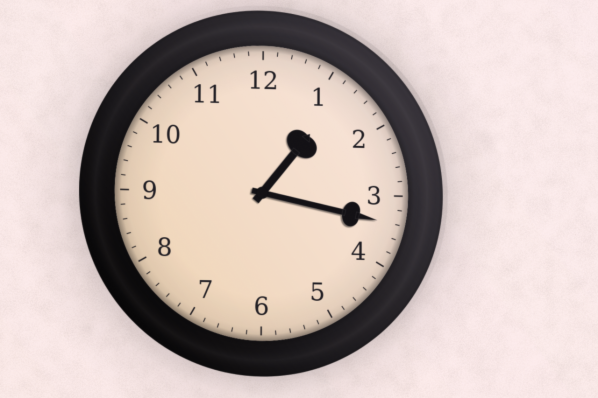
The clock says 1,17
